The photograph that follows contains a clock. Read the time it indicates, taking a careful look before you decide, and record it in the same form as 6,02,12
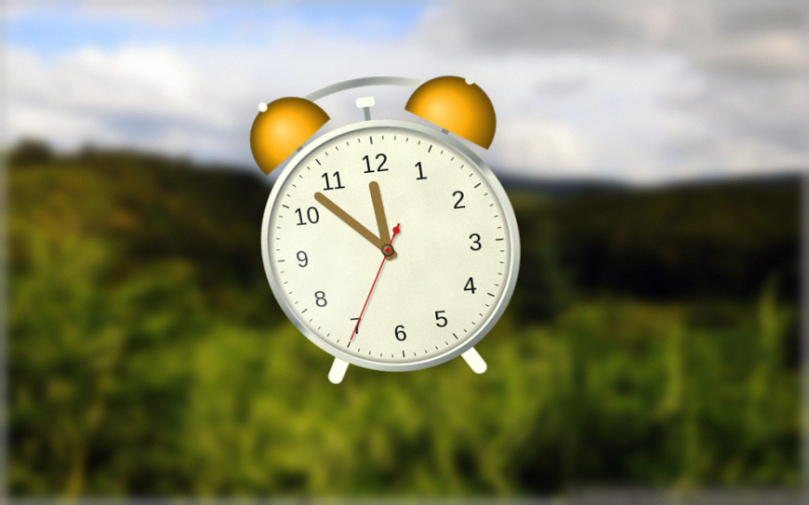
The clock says 11,52,35
